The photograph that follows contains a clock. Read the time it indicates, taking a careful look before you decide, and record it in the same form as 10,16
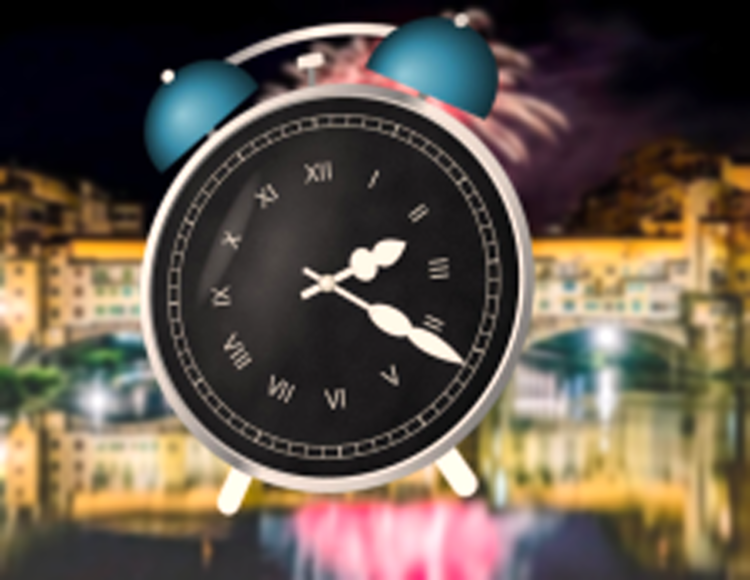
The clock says 2,21
